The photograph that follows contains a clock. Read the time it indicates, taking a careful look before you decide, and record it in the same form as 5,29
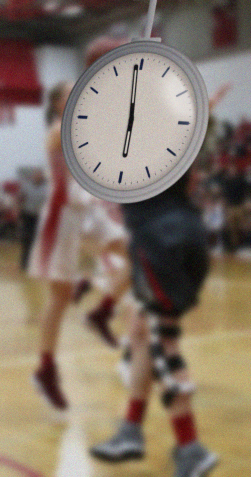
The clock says 5,59
